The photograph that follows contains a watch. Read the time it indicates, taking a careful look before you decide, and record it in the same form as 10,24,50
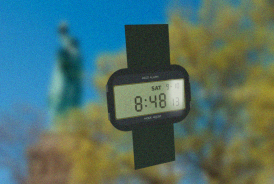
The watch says 8,48,13
